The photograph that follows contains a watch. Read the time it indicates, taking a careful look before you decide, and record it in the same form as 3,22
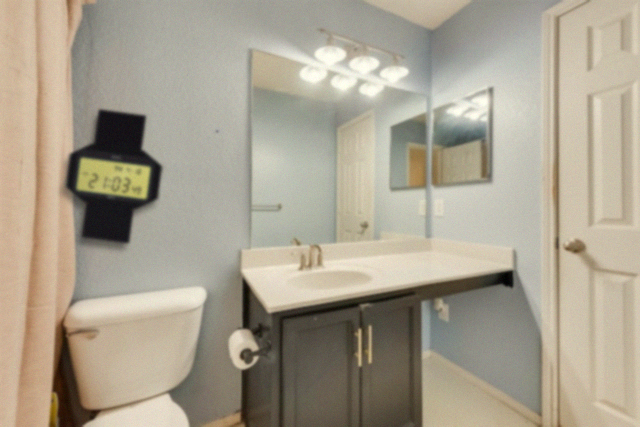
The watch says 21,03
